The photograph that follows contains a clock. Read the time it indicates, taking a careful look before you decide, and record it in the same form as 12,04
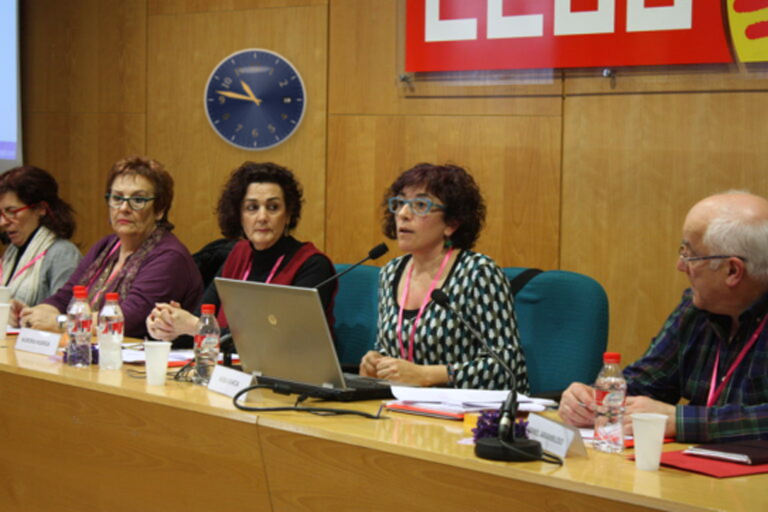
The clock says 10,47
